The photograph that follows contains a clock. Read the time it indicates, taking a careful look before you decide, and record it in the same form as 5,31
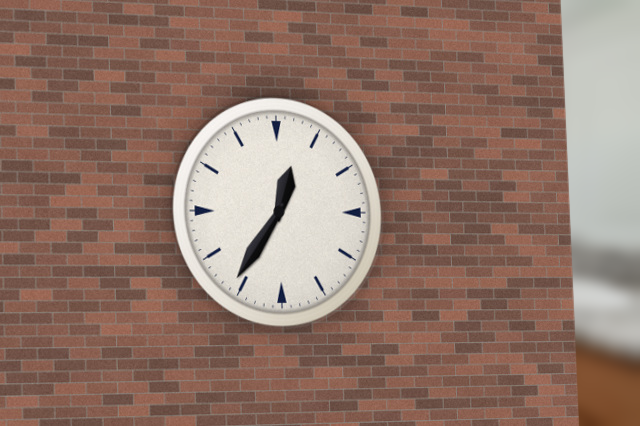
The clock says 12,36
